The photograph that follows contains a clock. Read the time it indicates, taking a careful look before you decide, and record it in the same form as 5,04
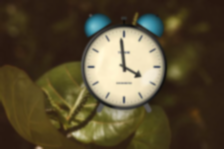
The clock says 3,59
